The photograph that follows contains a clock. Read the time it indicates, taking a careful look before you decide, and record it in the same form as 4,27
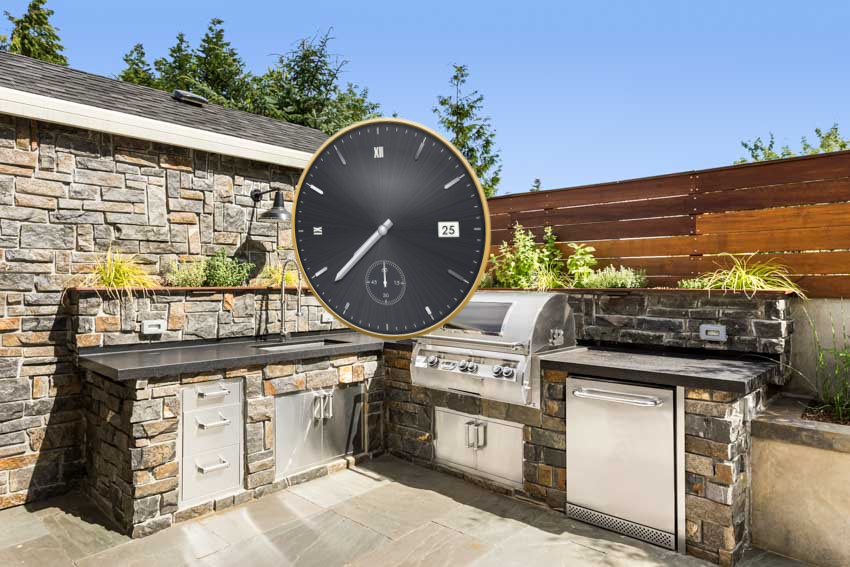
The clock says 7,38
